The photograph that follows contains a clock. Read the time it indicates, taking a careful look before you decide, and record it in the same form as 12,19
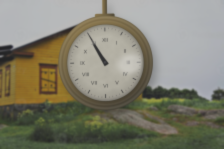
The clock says 10,55
